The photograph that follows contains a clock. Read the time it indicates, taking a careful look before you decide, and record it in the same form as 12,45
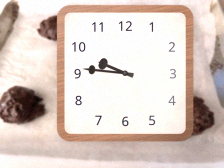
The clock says 9,46
